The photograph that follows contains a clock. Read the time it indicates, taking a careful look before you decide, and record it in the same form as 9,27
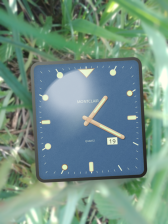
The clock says 1,20
